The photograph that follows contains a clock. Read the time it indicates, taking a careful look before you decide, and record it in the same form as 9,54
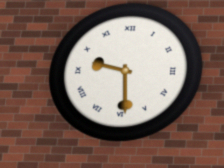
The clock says 9,29
